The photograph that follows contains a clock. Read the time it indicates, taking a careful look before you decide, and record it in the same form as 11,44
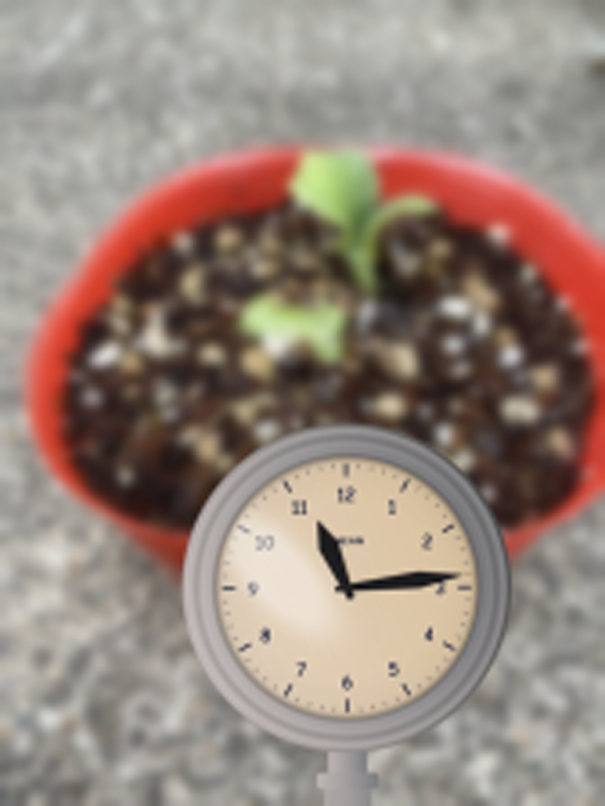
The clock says 11,14
